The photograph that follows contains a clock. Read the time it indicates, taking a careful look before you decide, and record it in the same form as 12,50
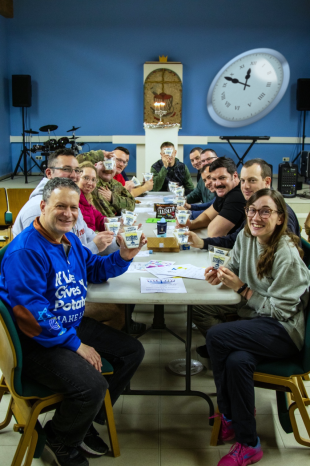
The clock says 11,48
